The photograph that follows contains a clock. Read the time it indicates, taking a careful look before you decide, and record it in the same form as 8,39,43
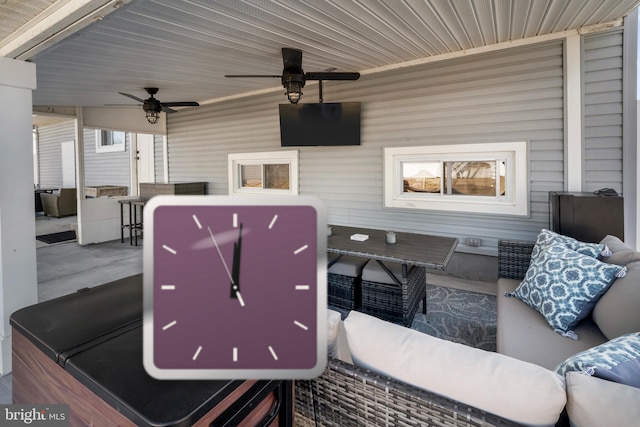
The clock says 12,00,56
